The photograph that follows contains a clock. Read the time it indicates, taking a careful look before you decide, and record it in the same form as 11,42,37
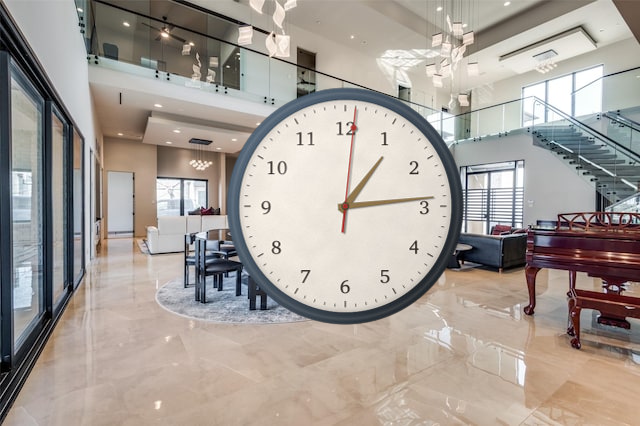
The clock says 1,14,01
